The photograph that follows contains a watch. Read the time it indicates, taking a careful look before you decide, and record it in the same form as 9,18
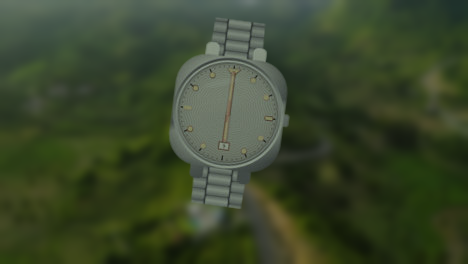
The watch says 6,00
